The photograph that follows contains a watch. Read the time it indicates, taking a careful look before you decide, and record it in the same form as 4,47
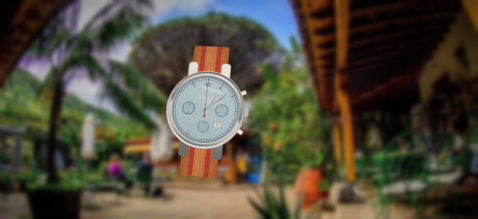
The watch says 1,08
